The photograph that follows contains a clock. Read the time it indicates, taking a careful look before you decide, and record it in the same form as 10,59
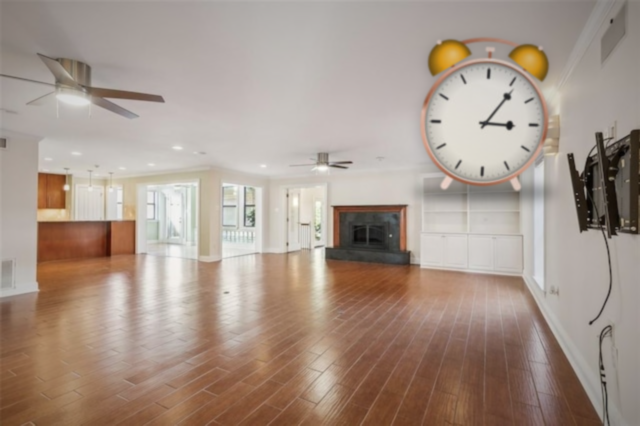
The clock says 3,06
